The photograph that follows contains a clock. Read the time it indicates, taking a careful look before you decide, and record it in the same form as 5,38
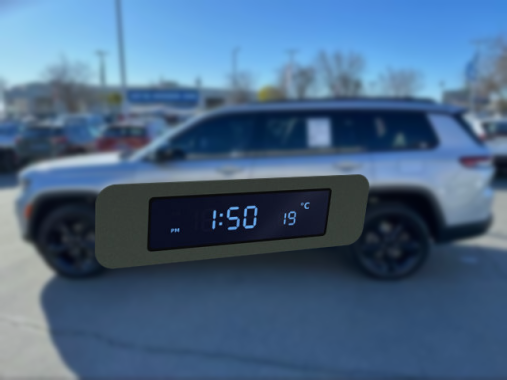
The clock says 1,50
